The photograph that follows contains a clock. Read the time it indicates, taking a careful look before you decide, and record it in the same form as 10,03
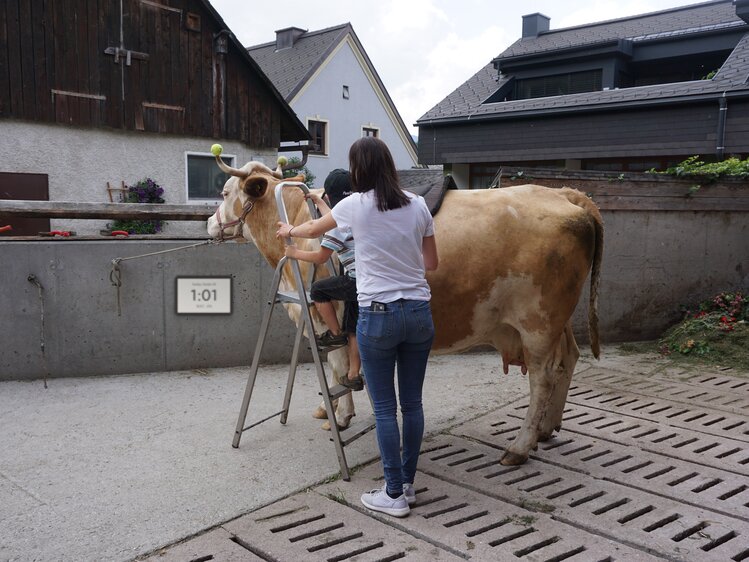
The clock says 1,01
